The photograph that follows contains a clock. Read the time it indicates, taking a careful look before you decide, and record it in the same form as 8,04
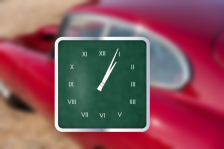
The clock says 1,04
